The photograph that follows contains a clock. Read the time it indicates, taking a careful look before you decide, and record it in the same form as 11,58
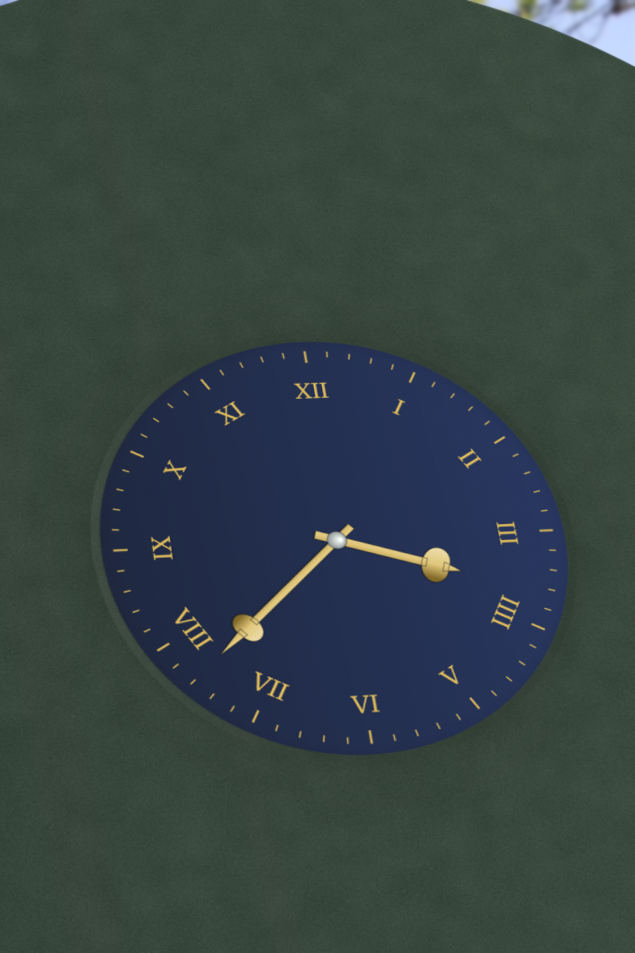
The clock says 3,38
